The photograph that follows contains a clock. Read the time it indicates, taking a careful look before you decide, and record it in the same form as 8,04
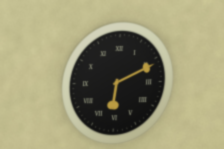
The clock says 6,11
